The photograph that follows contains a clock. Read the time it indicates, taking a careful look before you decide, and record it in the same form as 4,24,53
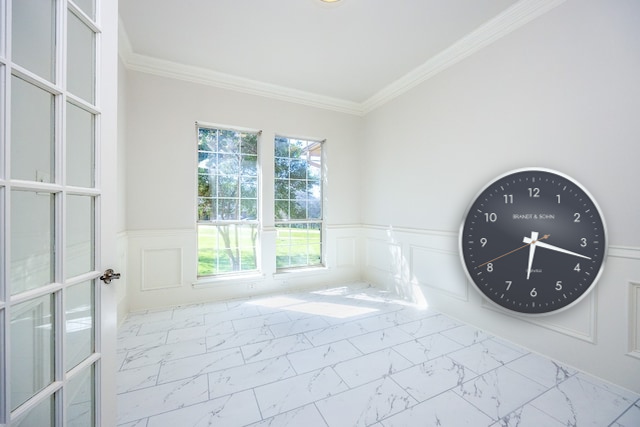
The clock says 6,17,41
